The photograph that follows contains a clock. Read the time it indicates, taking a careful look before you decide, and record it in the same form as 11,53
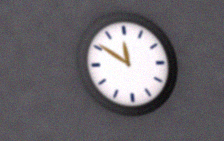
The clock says 11,51
